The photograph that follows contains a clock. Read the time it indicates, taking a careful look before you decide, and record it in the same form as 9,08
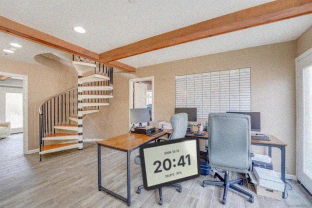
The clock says 20,41
